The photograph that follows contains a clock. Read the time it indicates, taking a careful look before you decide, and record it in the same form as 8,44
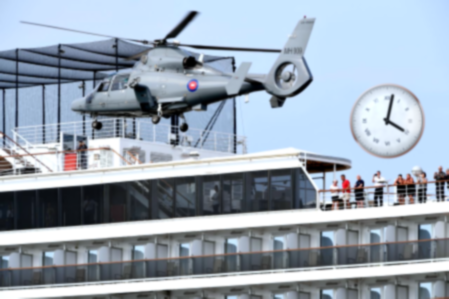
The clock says 4,02
